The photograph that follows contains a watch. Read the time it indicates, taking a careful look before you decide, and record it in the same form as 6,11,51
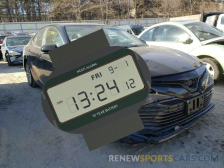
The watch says 13,24,12
